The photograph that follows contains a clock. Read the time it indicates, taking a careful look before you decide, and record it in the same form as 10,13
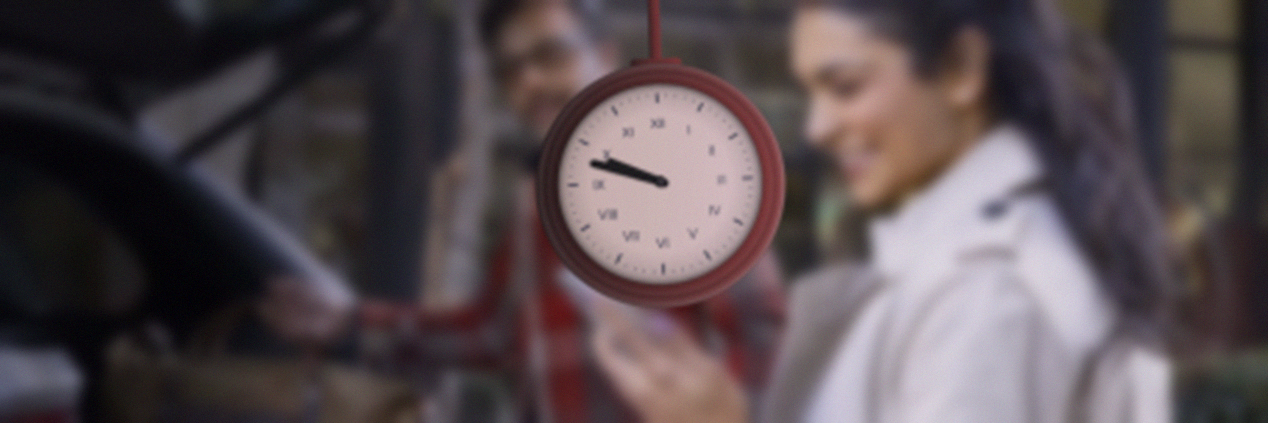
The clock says 9,48
